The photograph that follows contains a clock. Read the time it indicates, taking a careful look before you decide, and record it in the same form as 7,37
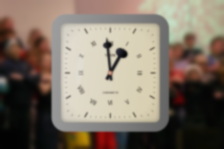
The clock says 12,59
